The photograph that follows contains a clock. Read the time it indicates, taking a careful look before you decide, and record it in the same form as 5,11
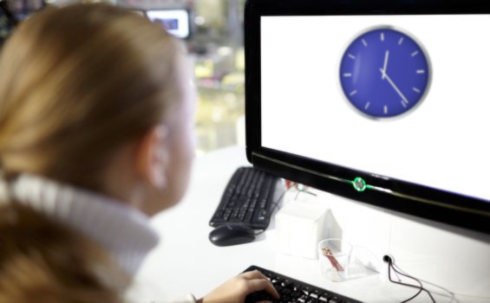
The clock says 12,24
